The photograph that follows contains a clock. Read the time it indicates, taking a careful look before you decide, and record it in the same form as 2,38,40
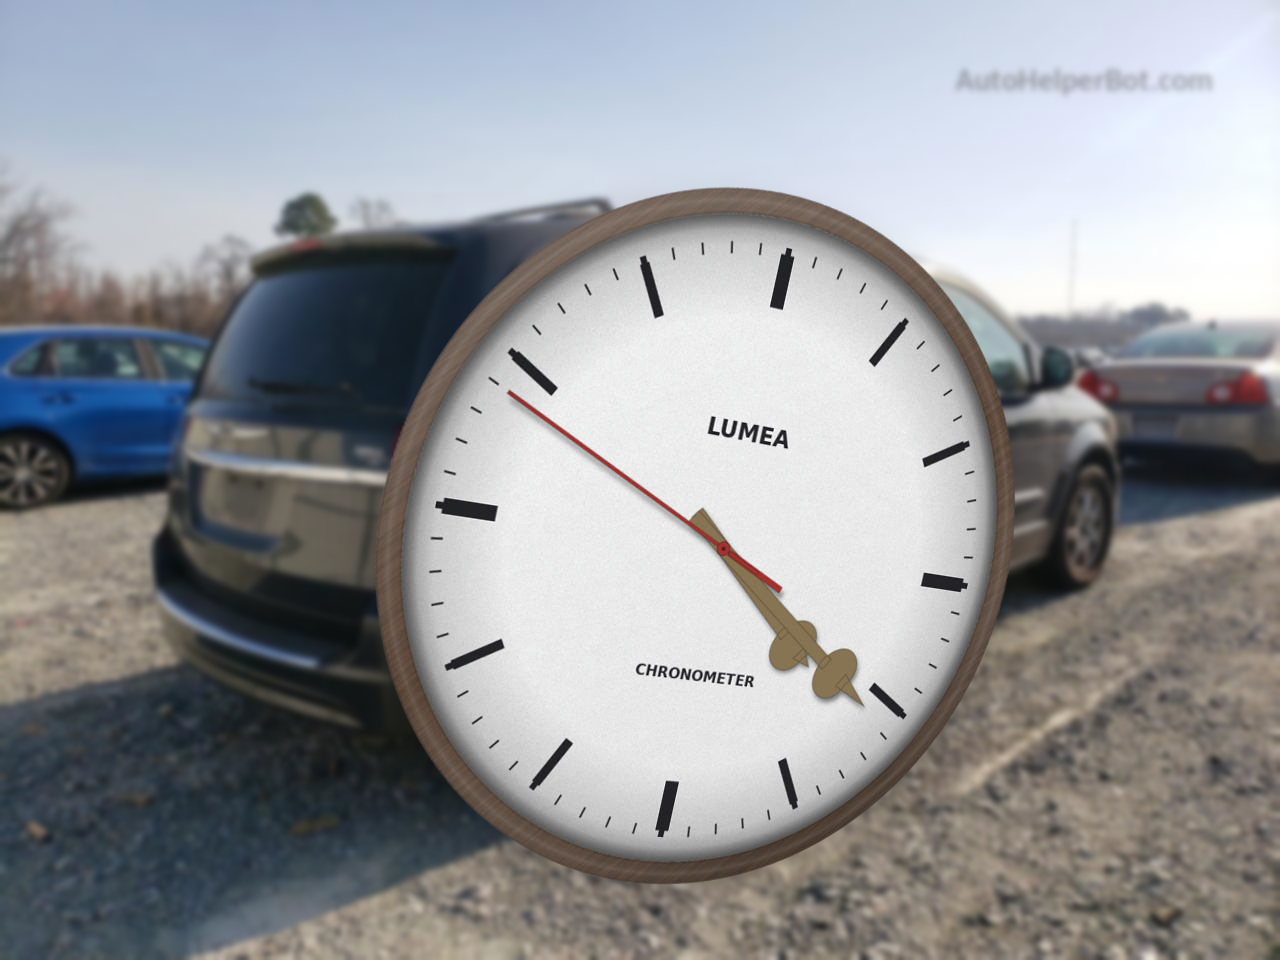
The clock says 4,20,49
